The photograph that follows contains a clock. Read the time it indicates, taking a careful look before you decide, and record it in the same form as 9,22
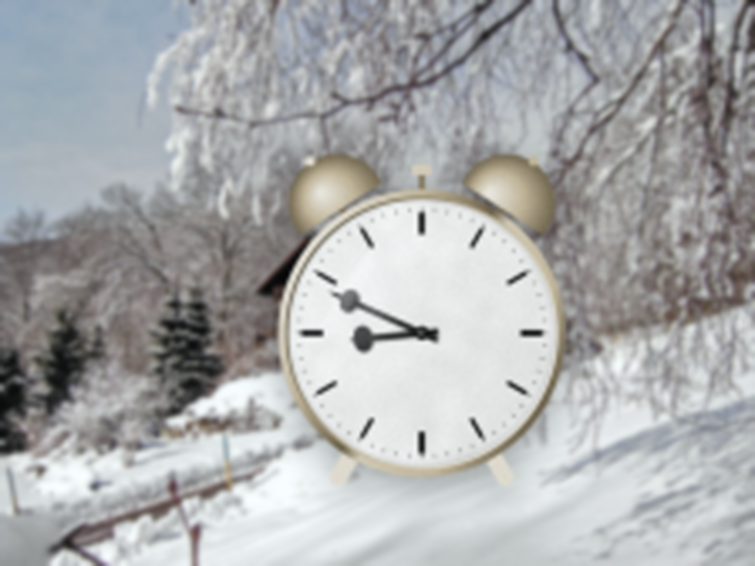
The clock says 8,49
